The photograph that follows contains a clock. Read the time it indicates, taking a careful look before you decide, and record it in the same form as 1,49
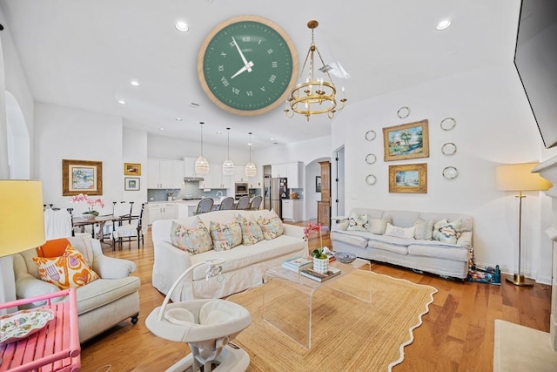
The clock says 7,56
